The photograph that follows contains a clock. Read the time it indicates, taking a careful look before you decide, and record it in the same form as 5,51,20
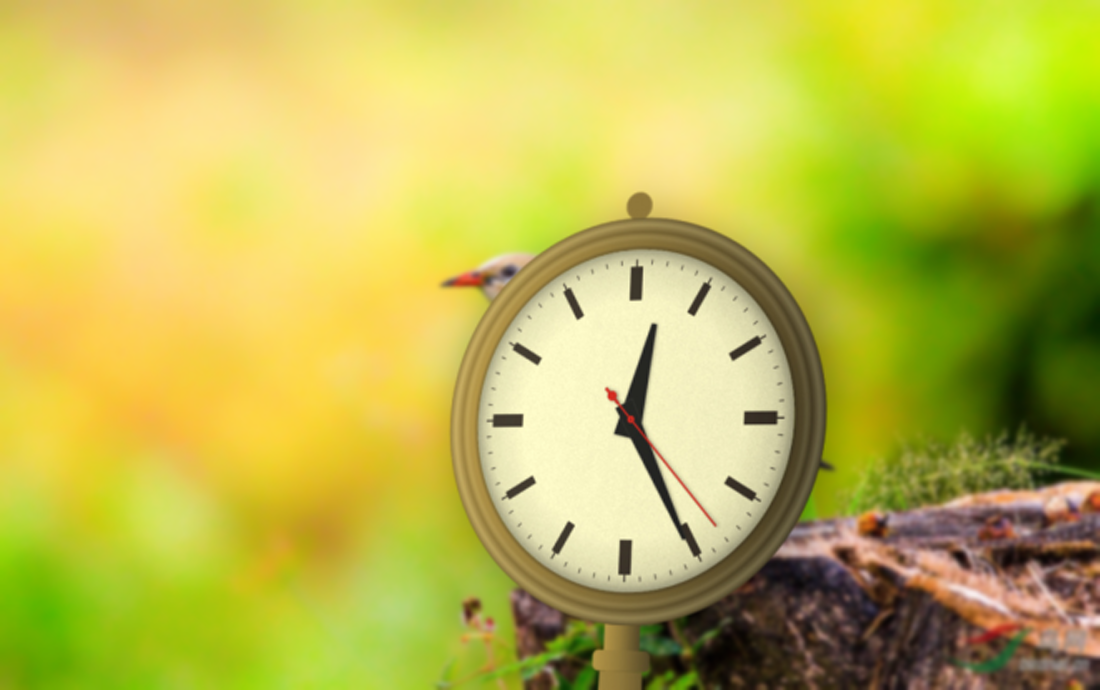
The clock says 12,25,23
